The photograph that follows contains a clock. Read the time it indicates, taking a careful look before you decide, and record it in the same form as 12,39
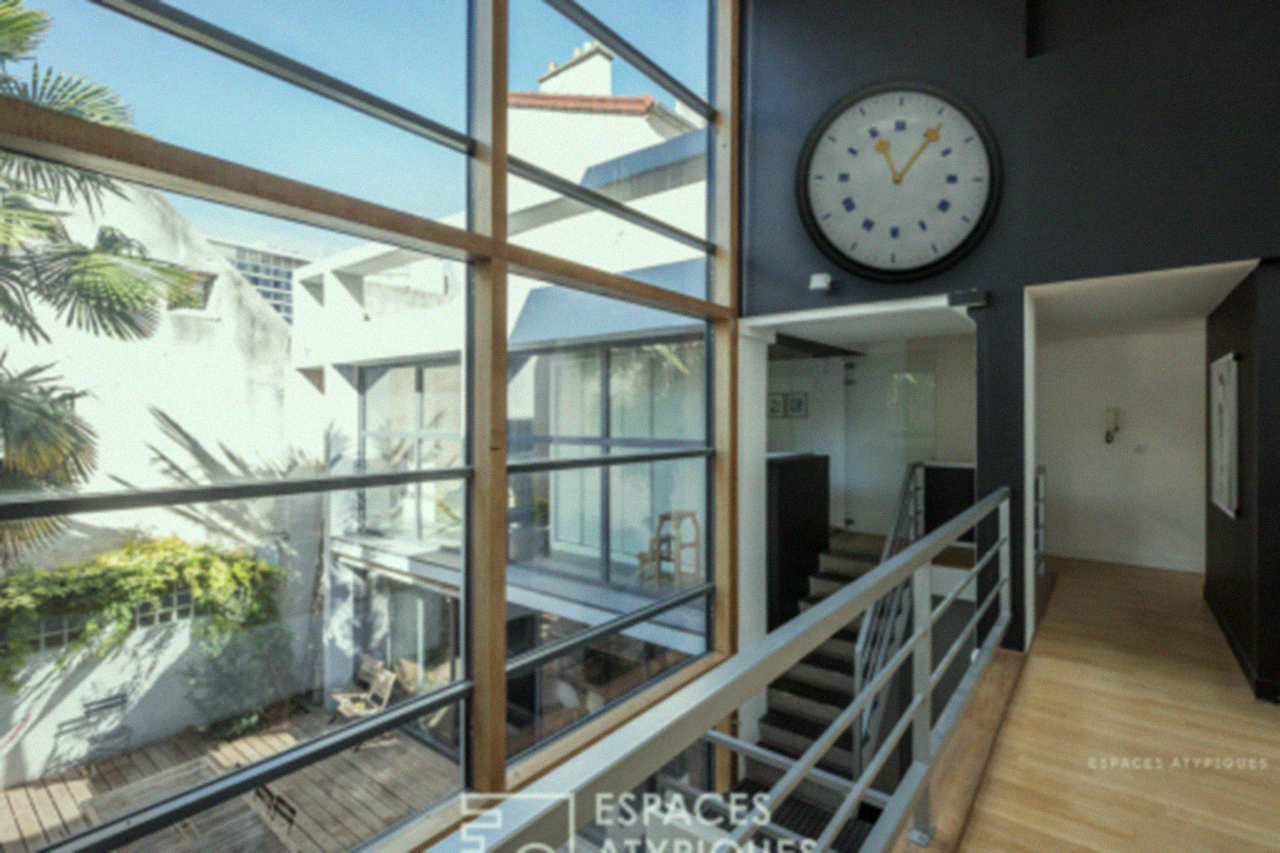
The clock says 11,06
